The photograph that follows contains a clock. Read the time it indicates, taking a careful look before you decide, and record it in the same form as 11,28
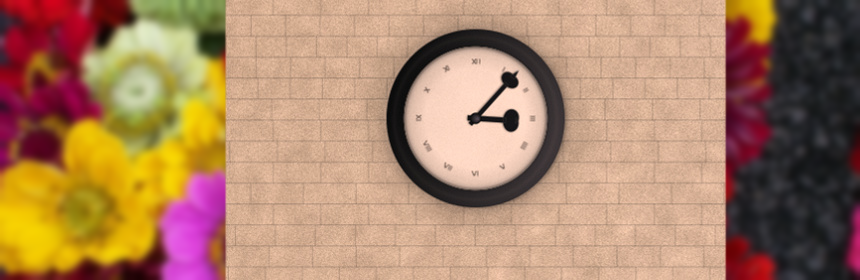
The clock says 3,07
